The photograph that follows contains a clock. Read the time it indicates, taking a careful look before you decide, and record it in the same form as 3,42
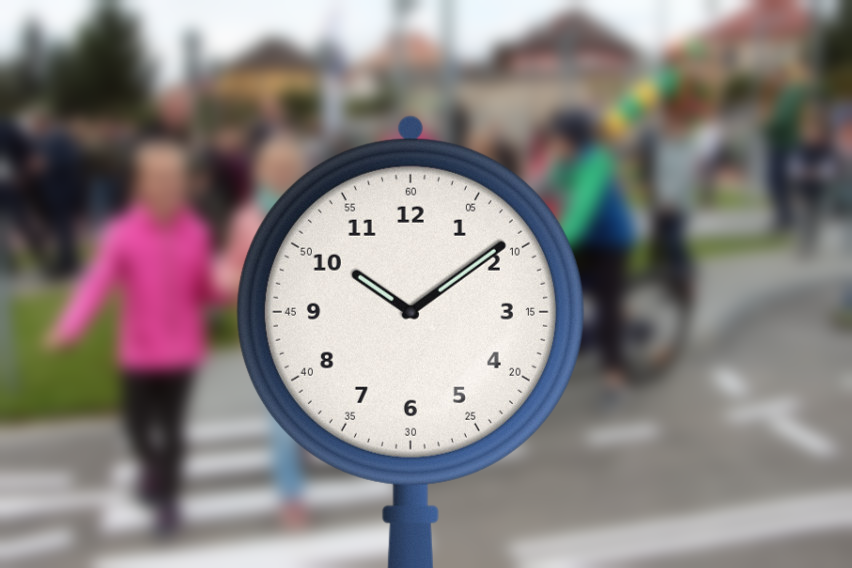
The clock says 10,09
